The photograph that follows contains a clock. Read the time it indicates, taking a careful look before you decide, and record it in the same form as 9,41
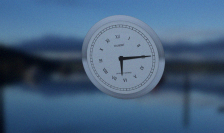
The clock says 6,15
